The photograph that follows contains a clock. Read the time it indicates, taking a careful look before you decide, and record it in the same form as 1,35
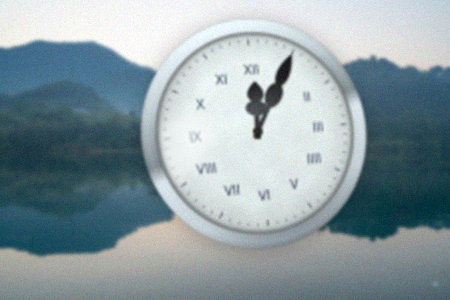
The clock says 12,05
